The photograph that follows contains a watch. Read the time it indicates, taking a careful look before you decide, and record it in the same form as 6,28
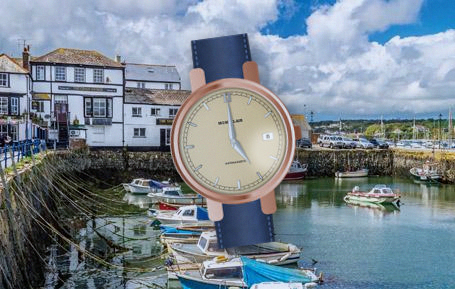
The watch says 5,00
